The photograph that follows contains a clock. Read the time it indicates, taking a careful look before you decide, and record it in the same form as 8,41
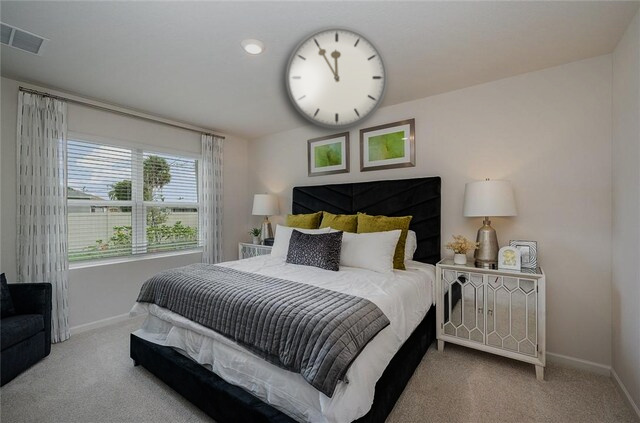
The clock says 11,55
